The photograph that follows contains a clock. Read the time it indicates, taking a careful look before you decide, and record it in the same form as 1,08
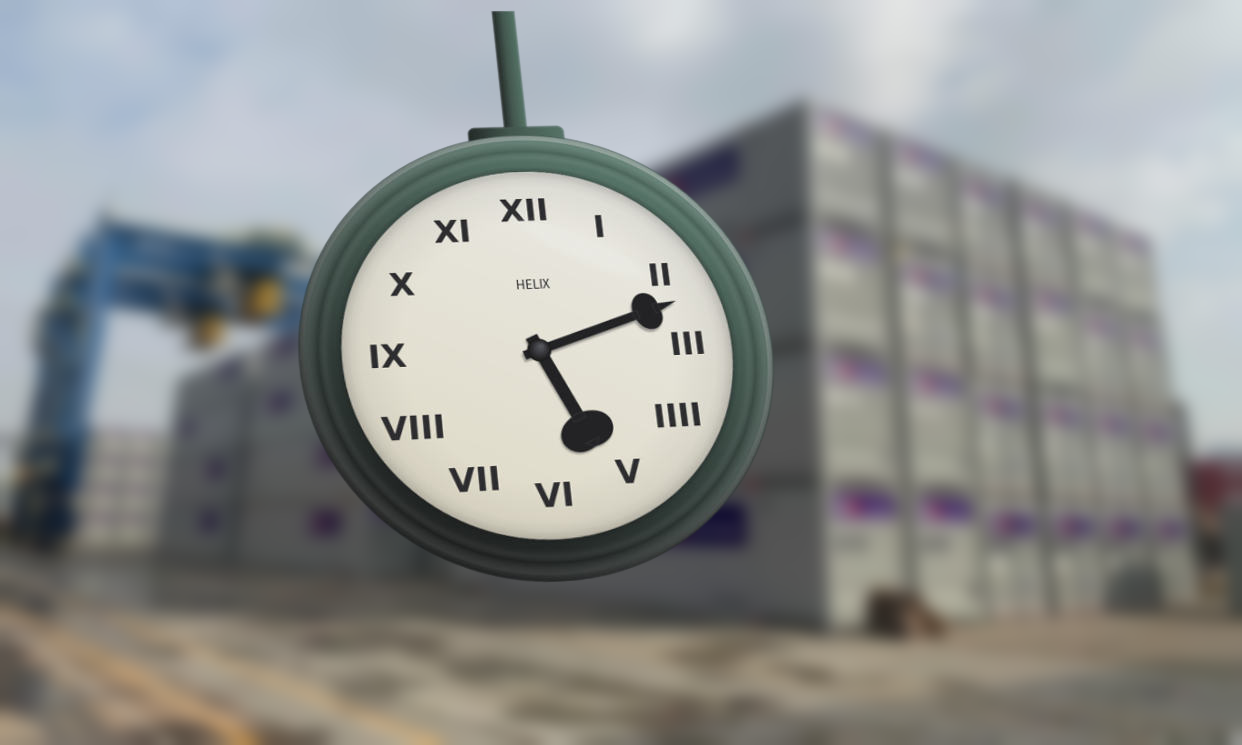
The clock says 5,12
